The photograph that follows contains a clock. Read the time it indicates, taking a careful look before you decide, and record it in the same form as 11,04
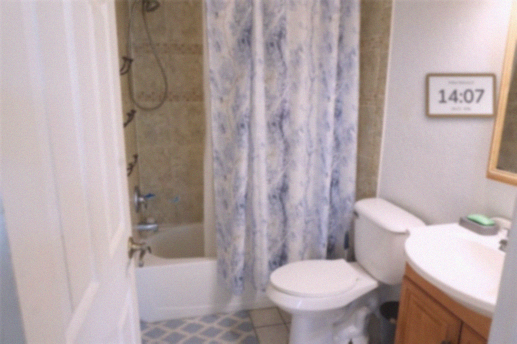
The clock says 14,07
